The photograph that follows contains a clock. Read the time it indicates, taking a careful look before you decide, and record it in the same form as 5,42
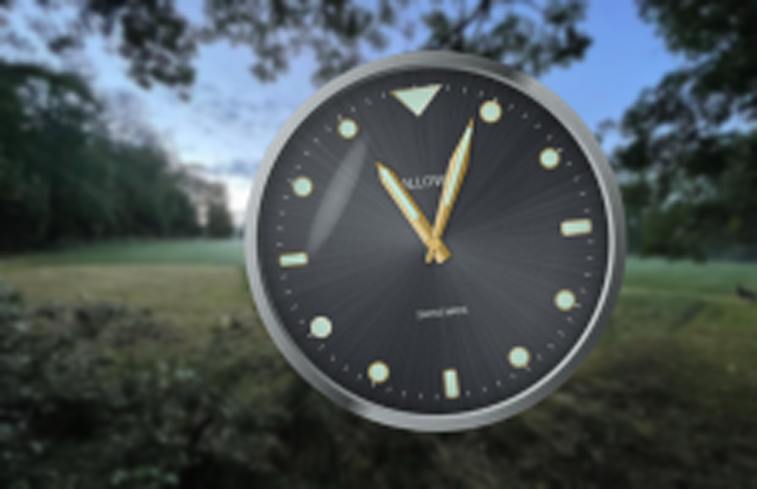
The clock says 11,04
